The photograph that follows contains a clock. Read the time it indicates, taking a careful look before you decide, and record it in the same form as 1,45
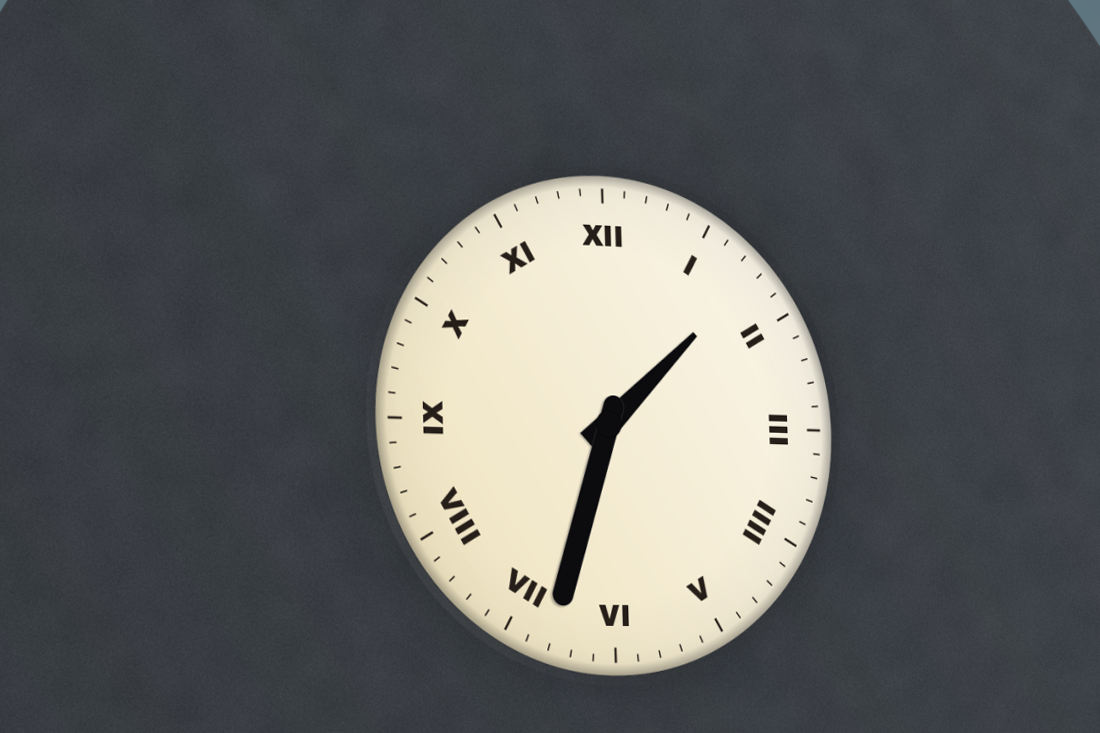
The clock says 1,33
